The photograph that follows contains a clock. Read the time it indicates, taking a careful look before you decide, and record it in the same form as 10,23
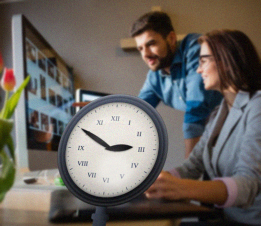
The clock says 2,50
